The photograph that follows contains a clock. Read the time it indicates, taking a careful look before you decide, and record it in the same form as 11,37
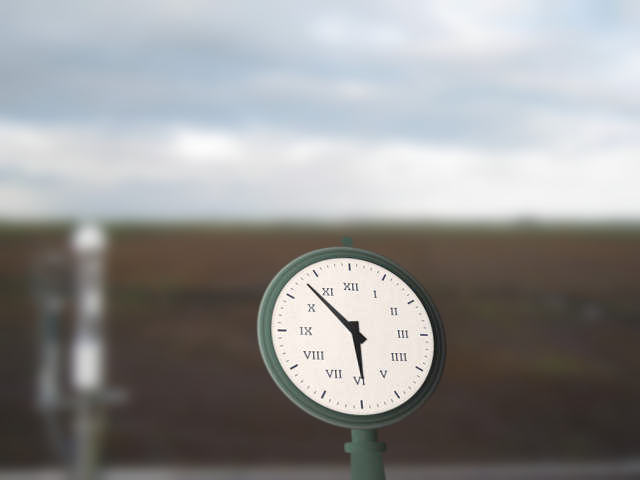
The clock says 5,53
